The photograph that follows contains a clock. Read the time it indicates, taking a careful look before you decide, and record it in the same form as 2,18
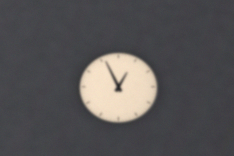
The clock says 12,56
